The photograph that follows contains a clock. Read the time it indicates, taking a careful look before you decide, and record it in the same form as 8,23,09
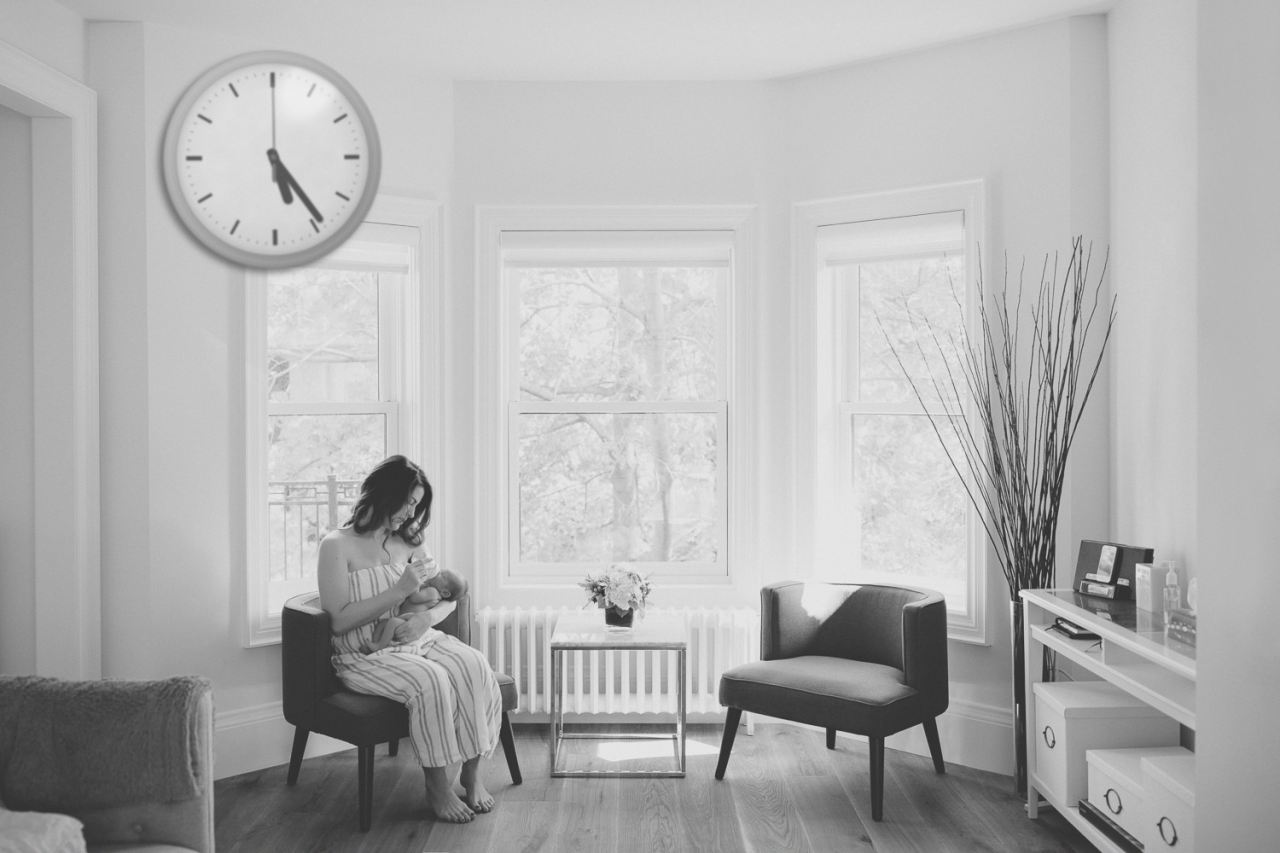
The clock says 5,24,00
